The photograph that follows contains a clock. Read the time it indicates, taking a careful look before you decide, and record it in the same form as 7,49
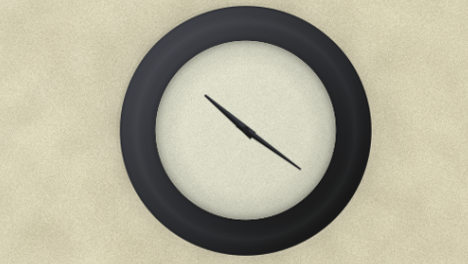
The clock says 10,21
